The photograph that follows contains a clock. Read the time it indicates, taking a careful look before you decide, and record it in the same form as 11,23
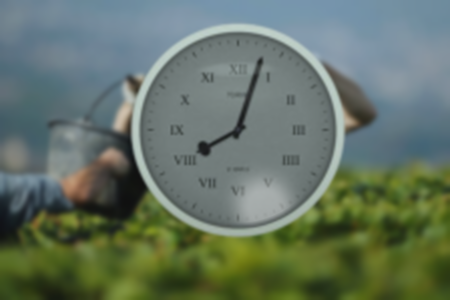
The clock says 8,03
